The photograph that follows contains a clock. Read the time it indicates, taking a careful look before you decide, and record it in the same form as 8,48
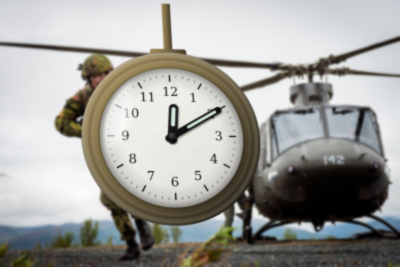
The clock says 12,10
